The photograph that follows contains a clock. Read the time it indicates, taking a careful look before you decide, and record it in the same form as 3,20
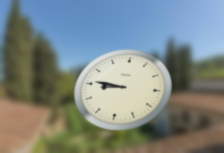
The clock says 8,46
